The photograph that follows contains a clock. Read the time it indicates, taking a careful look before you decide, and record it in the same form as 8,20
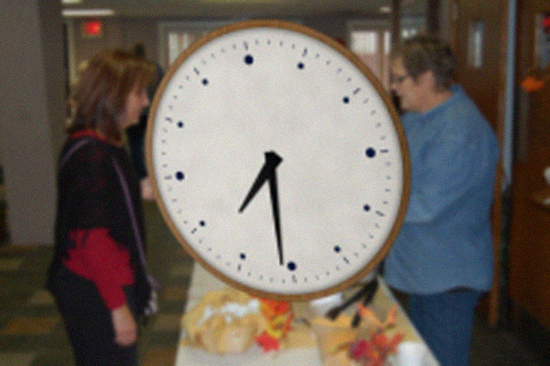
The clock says 7,31
